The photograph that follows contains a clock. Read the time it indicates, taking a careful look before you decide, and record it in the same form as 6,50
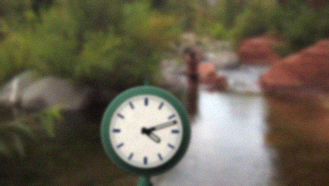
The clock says 4,12
